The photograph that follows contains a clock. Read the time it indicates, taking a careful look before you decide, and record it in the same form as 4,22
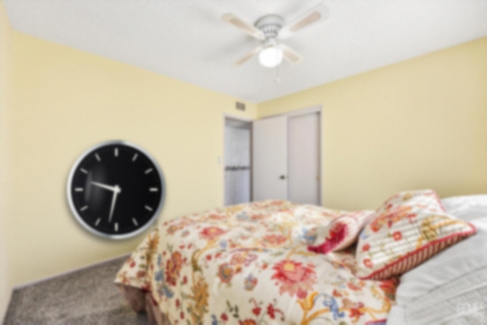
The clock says 9,32
